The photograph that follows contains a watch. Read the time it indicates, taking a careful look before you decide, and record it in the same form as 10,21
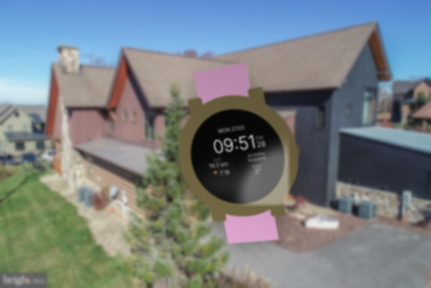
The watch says 9,51
